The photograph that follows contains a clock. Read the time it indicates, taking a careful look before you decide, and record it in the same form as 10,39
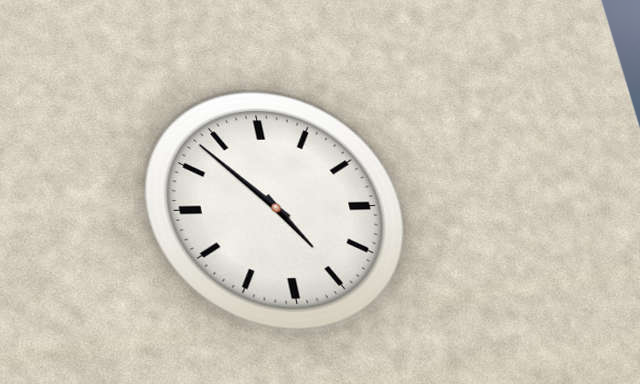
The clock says 4,53
